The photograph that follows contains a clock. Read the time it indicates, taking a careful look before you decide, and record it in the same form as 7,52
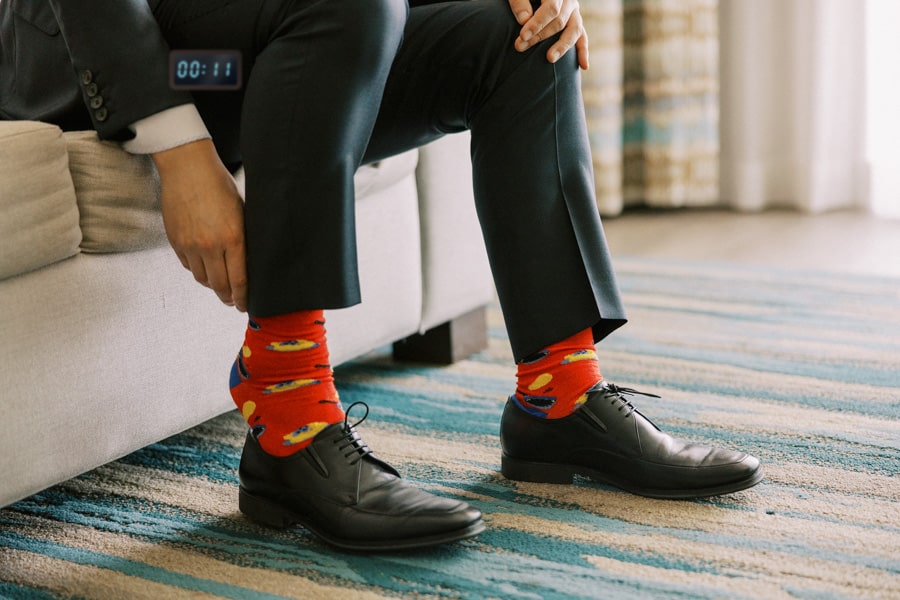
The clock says 0,11
